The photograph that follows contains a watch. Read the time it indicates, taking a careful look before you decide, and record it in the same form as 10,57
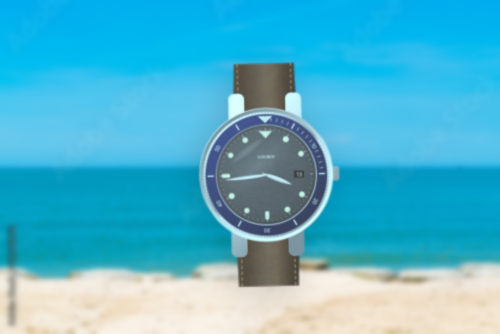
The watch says 3,44
